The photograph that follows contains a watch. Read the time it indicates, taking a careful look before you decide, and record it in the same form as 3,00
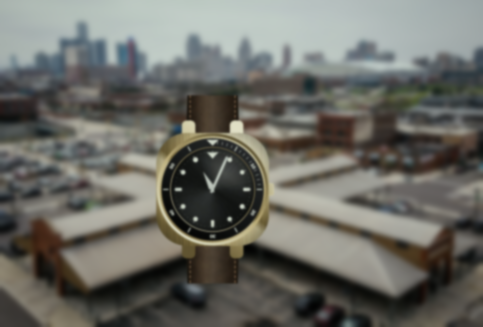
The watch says 11,04
